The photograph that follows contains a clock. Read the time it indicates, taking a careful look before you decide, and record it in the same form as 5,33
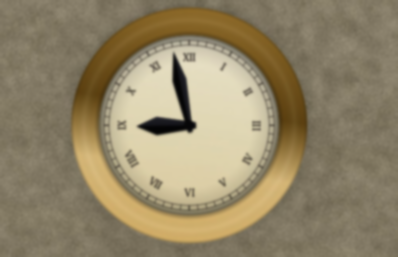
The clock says 8,58
